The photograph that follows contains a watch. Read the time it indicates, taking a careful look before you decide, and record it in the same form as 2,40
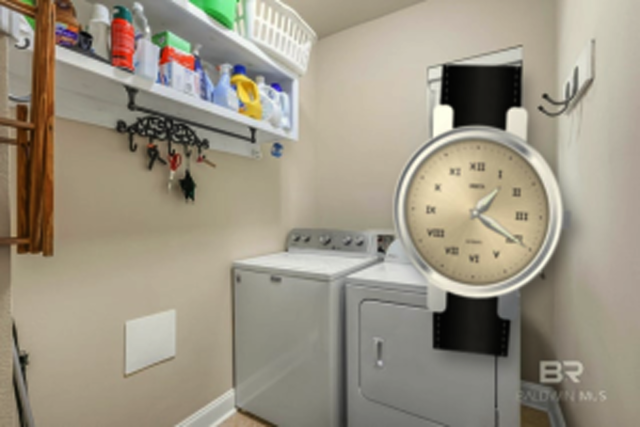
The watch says 1,20
